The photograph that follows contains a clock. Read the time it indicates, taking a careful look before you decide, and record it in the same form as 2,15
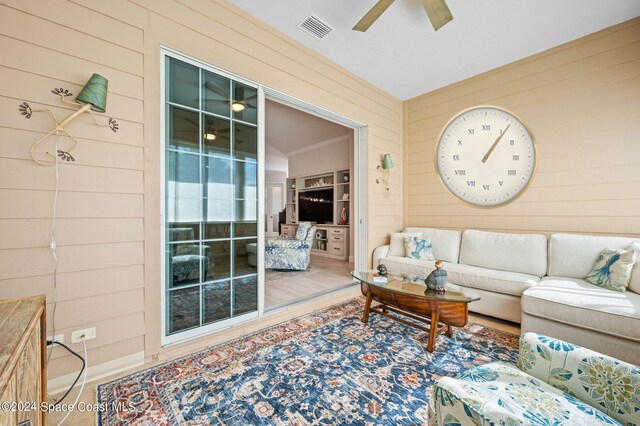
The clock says 1,06
